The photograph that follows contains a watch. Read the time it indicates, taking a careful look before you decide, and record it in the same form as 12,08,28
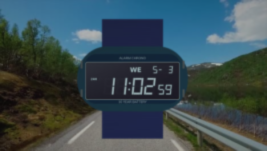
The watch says 11,02,59
